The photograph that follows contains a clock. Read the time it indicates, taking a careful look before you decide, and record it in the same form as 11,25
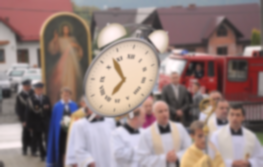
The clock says 6,53
